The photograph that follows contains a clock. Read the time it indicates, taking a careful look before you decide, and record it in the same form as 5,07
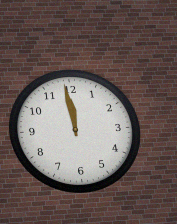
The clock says 11,59
